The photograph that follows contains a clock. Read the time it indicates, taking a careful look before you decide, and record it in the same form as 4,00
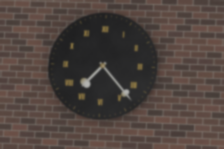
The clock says 7,23
